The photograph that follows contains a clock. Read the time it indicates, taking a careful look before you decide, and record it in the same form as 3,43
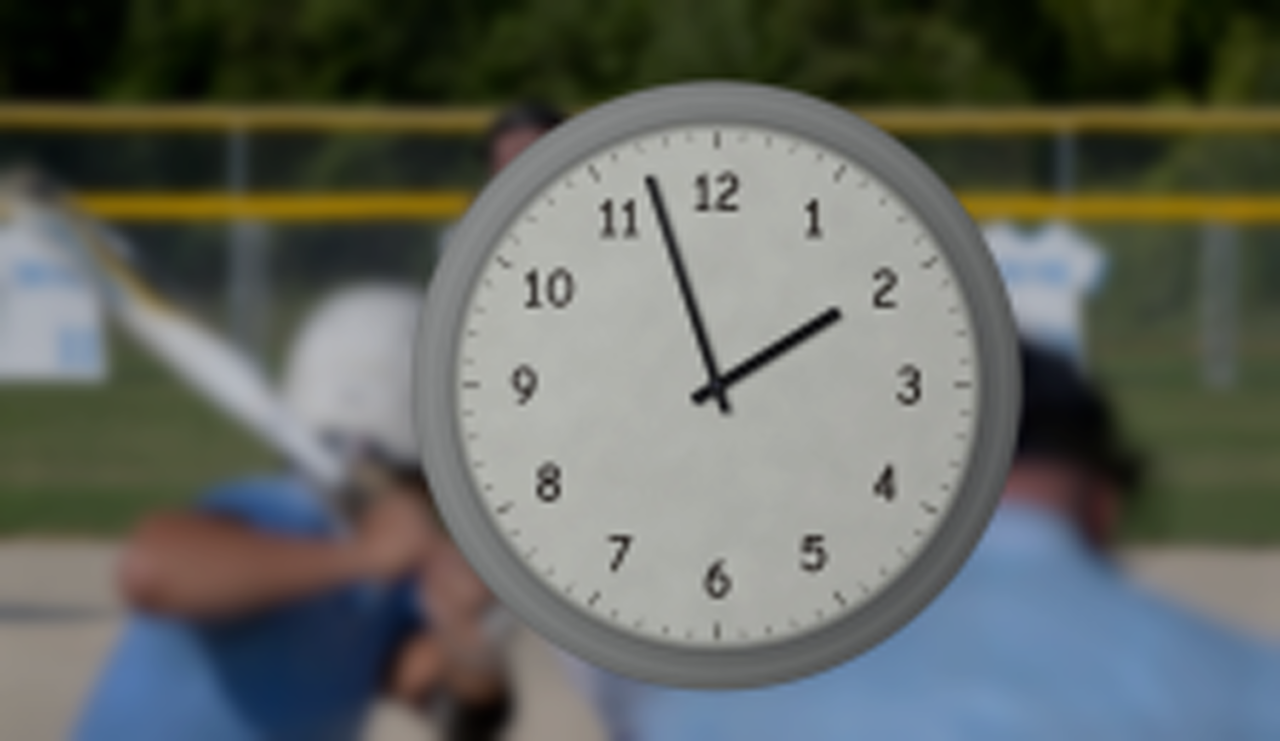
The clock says 1,57
